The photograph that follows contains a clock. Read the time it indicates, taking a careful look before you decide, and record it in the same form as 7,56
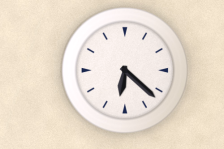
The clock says 6,22
